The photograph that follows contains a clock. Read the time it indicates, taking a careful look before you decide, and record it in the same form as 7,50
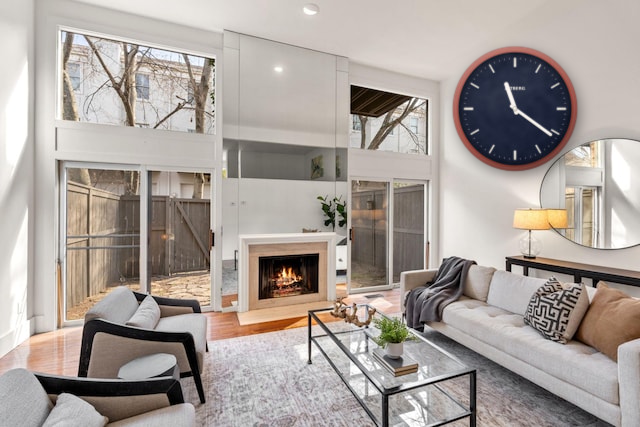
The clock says 11,21
